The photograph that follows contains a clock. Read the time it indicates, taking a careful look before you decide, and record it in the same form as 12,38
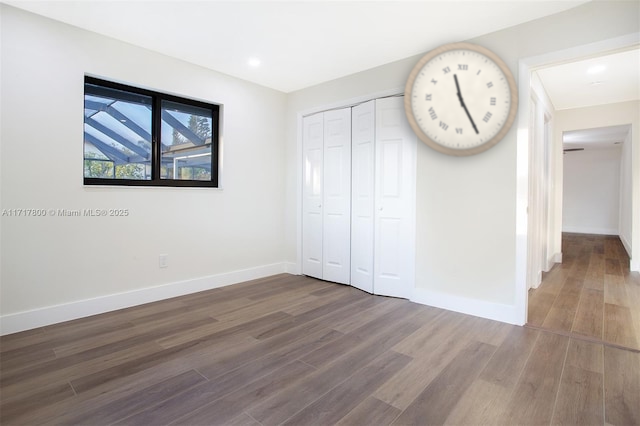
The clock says 11,25
